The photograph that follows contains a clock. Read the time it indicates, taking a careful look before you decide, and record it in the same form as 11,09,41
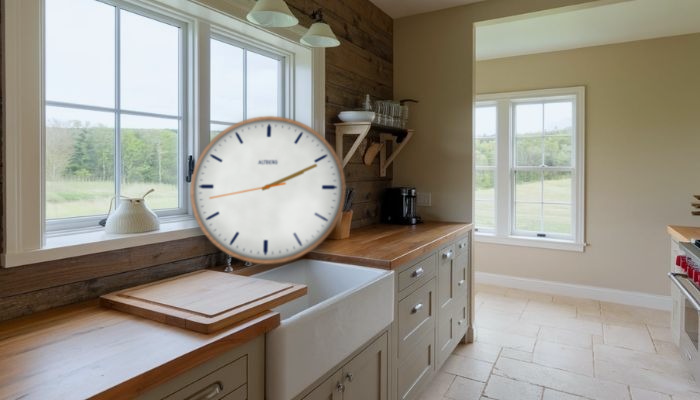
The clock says 2,10,43
